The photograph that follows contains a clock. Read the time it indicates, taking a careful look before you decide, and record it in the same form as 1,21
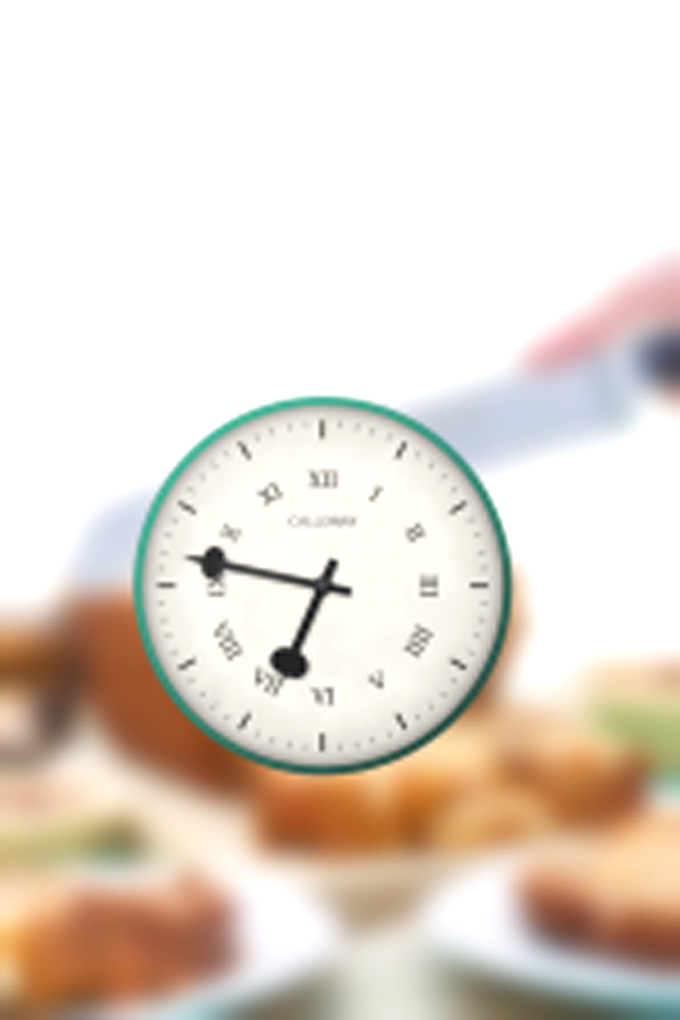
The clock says 6,47
